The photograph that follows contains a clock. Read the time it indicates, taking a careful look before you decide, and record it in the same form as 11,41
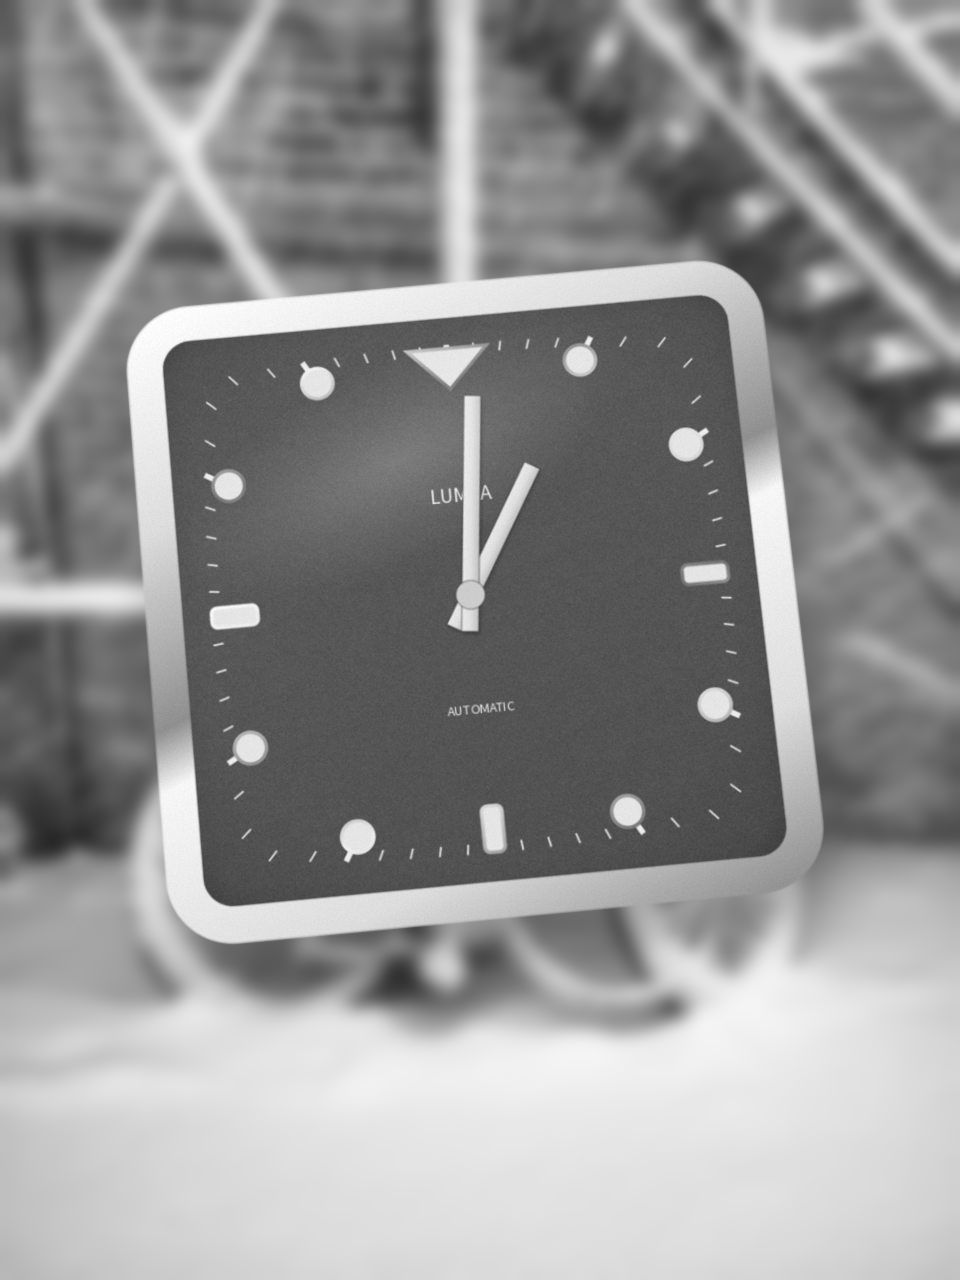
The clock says 1,01
